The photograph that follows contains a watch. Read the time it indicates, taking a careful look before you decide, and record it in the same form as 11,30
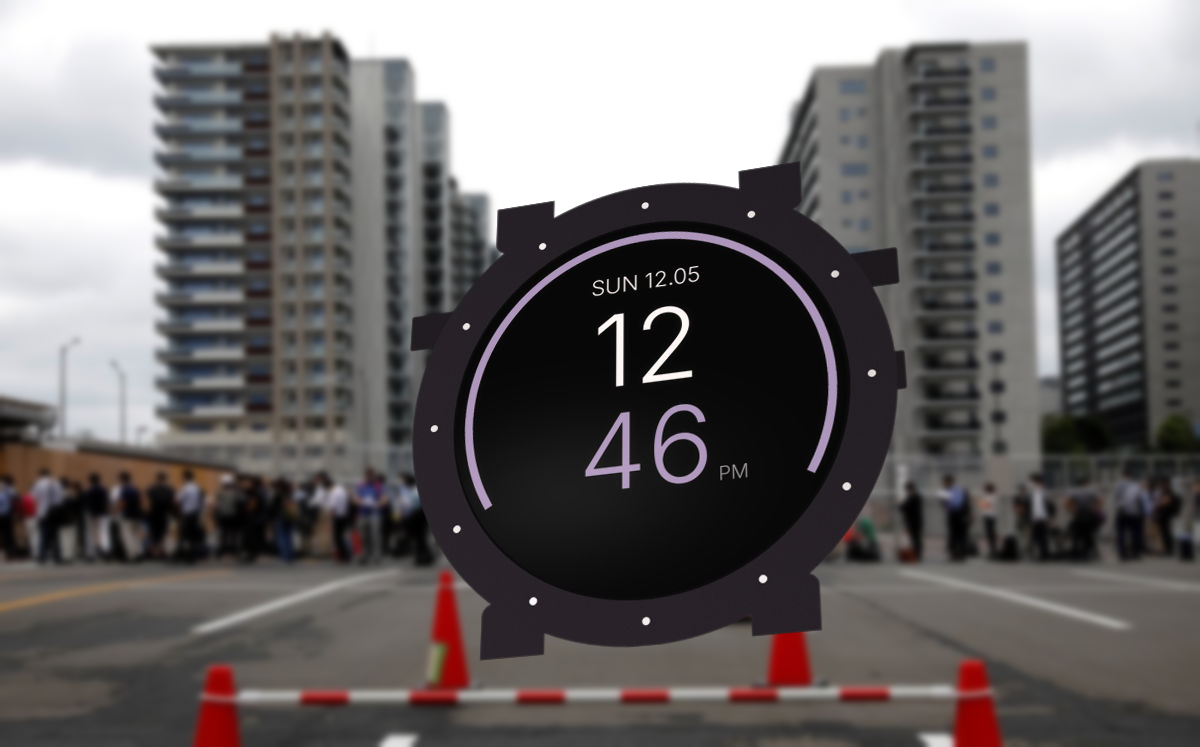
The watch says 12,46
